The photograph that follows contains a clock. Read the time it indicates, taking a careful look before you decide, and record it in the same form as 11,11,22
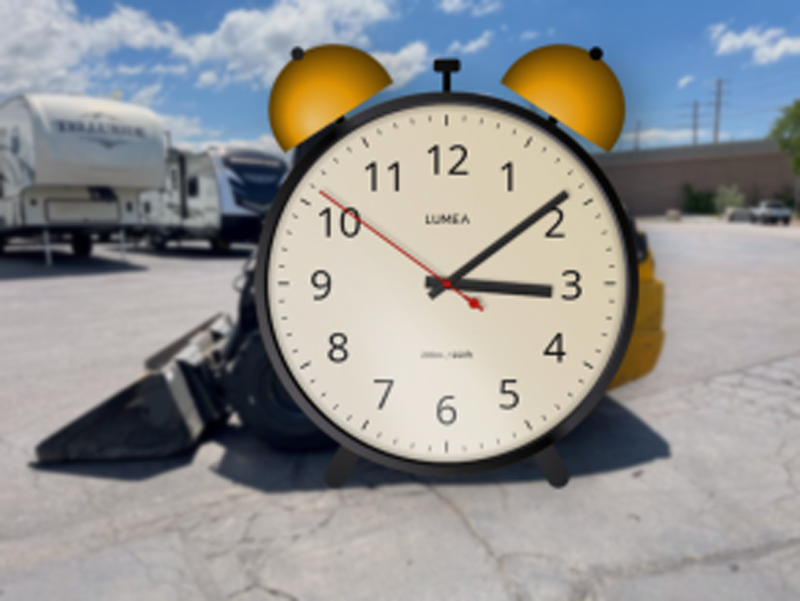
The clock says 3,08,51
